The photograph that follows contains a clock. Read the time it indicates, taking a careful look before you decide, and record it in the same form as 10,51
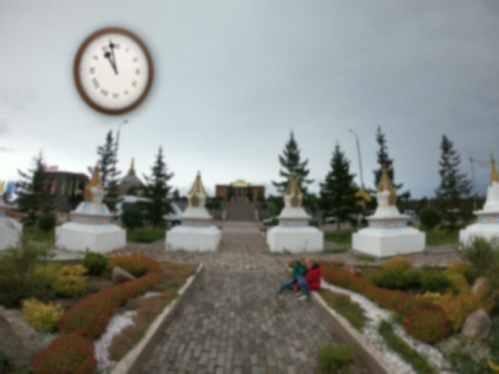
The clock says 10,58
